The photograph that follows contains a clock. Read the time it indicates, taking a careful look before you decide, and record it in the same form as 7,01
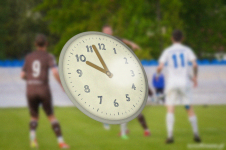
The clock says 9,57
